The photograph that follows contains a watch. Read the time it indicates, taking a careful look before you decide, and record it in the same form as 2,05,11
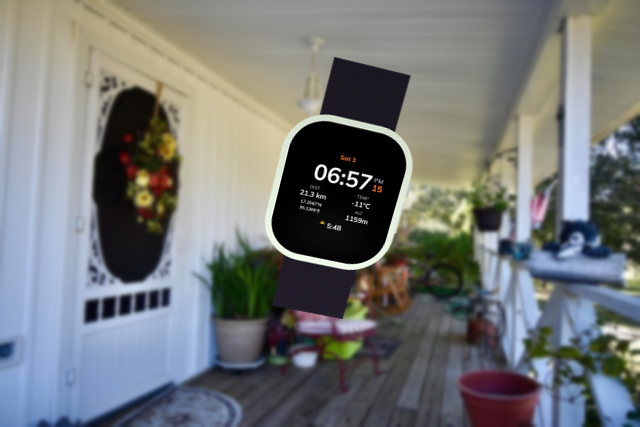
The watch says 6,57,15
